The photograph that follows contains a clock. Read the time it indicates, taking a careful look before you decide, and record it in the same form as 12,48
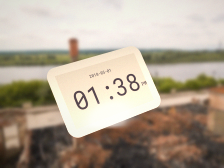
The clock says 1,38
